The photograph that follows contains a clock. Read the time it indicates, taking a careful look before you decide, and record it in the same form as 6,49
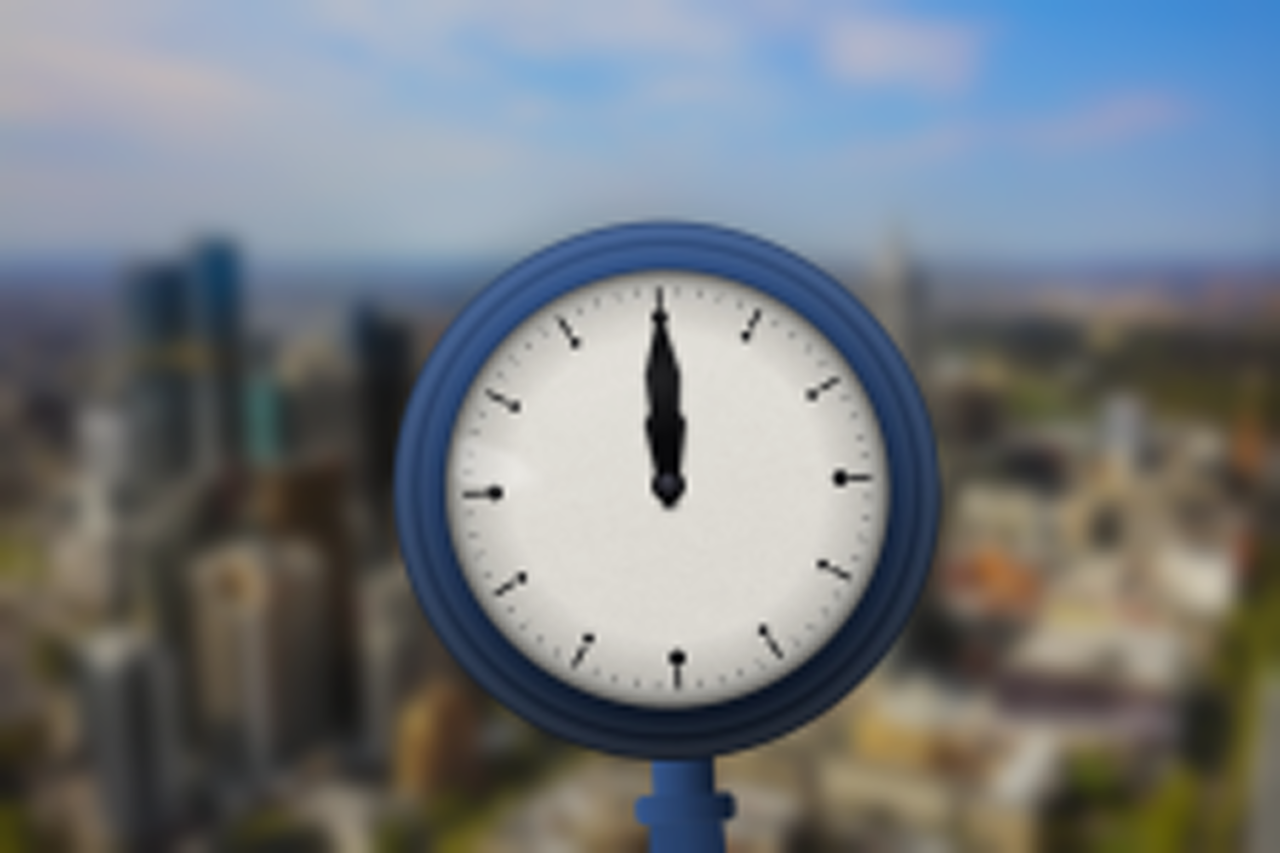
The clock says 12,00
